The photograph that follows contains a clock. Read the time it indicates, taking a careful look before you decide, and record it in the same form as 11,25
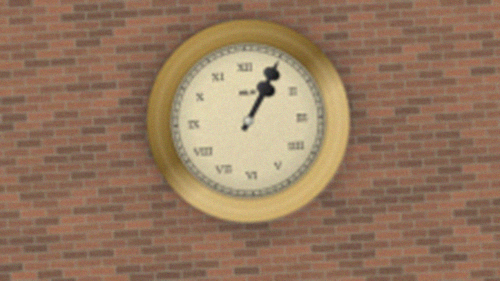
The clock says 1,05
